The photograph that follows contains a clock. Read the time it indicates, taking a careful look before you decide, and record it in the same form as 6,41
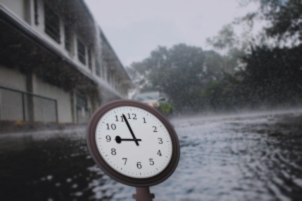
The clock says 8,57
